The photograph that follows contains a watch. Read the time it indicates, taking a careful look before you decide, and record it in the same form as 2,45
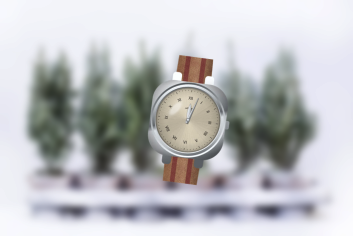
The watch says 12,03
